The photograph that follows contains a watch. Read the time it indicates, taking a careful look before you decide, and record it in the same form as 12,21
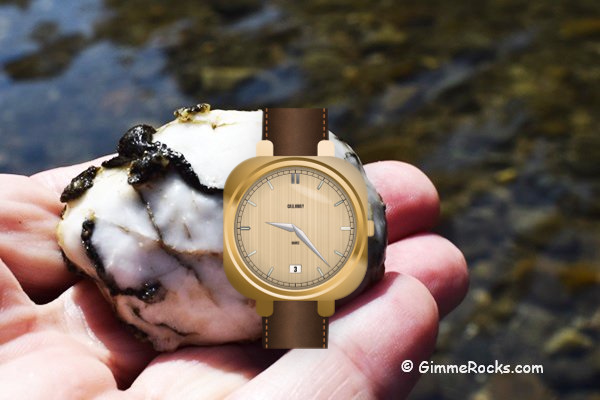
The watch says 9,23
